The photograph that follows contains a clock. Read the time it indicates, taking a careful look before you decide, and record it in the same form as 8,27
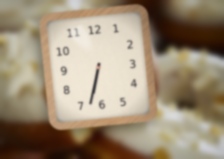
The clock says 6,33
